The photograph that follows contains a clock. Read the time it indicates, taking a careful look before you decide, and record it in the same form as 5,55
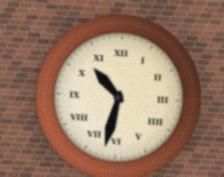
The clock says 10,32
